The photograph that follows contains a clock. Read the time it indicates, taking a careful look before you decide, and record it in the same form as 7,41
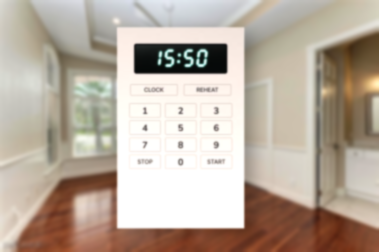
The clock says 15,50
